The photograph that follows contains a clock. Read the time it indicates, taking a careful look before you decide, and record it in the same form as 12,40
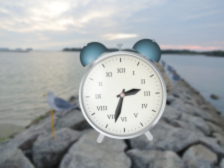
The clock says 2,33
